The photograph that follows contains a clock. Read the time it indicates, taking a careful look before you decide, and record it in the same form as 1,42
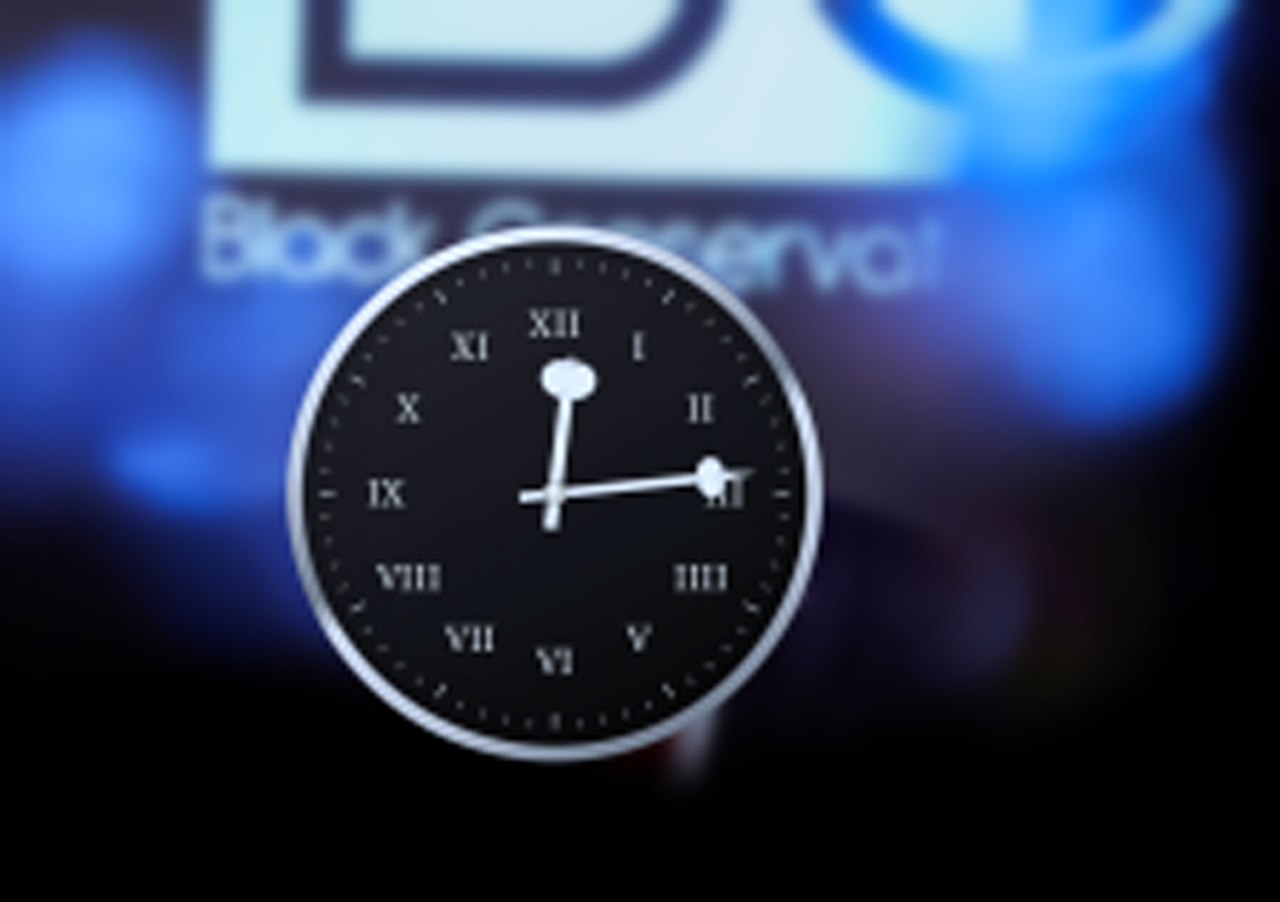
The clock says 12,14
